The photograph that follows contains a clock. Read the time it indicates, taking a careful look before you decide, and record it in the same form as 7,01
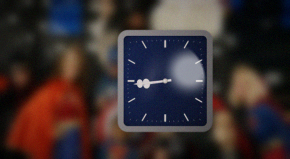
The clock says 8,44
